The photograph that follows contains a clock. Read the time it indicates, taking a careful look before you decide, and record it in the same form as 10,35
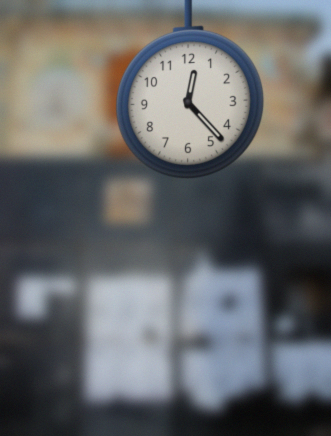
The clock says 12,23
